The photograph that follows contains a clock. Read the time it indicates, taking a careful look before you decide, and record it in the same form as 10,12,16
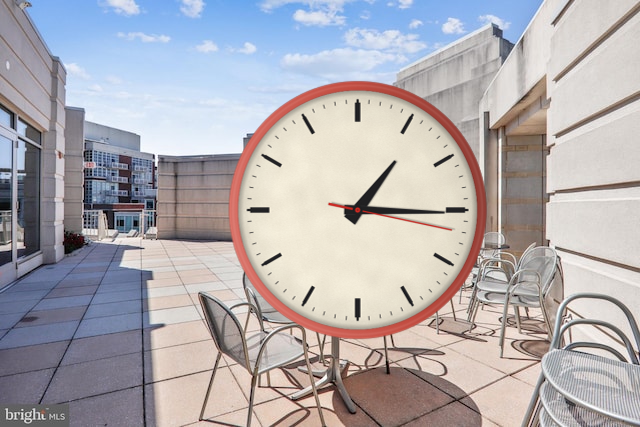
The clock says 1,15,17
